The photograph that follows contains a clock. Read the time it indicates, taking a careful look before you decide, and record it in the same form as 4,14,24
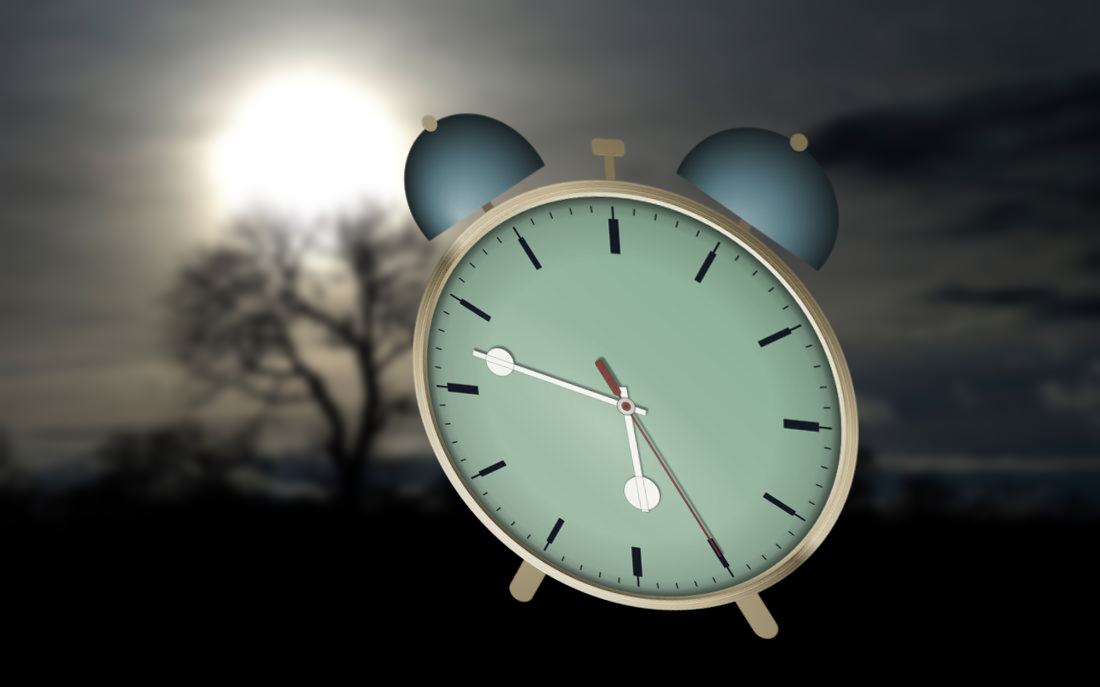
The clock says 5,47,25
